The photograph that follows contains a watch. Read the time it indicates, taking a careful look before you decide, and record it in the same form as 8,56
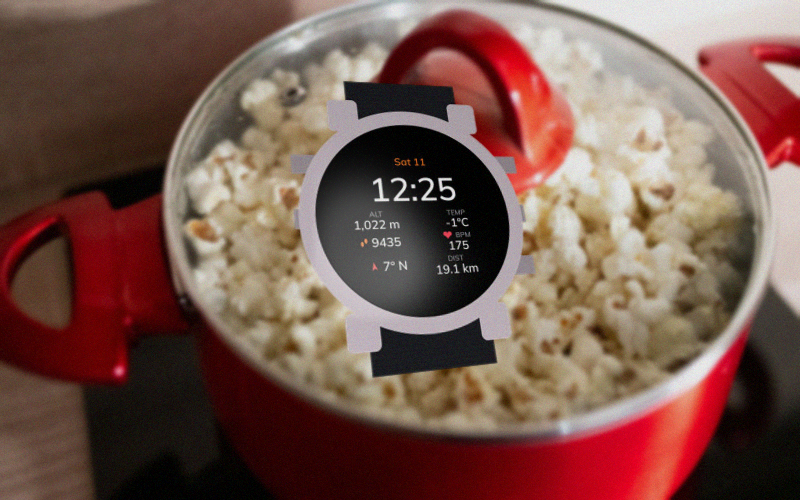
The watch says 12,25
